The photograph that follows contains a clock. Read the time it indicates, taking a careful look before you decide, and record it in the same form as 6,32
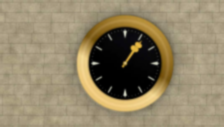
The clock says 1,06
